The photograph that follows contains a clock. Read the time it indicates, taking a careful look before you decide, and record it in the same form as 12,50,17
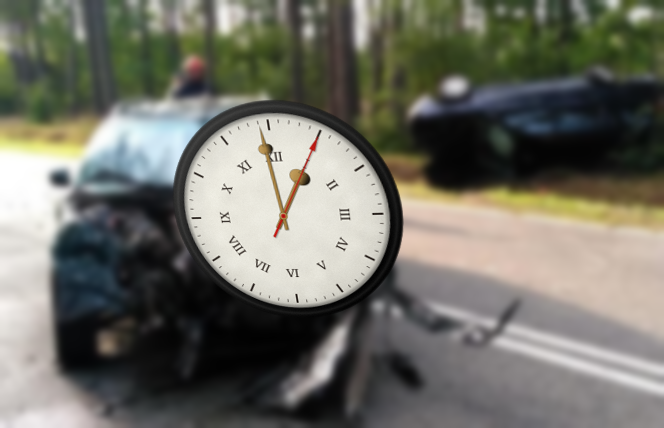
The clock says 12,59,05
